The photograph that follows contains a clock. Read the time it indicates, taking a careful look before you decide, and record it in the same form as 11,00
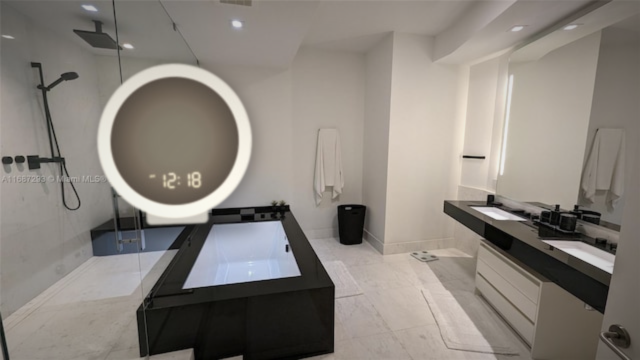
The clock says 12,18
